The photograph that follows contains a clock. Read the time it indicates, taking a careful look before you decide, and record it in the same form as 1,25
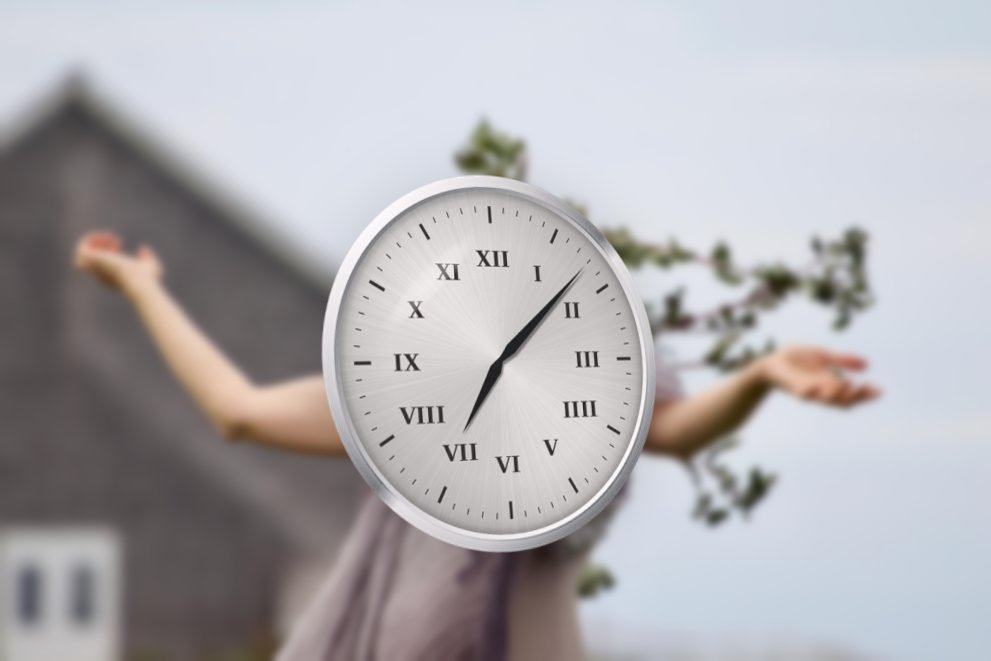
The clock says 7,08
